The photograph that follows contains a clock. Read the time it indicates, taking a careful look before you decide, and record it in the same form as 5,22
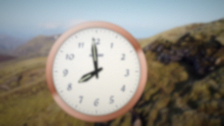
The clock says 7,59
